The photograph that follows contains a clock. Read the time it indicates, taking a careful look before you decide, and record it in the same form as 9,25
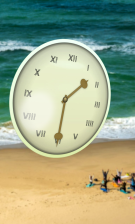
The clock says 1,30
